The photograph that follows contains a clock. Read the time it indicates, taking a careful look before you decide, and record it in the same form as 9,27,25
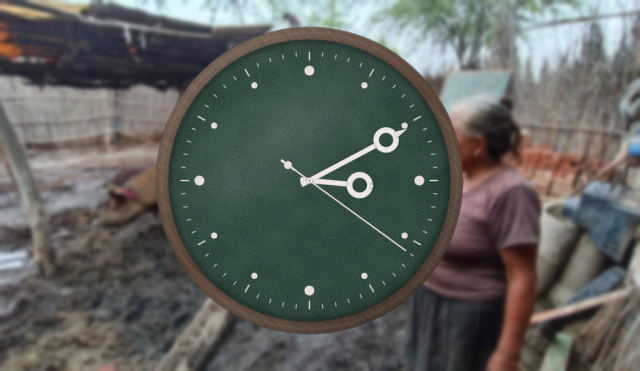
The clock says 3,10,21
